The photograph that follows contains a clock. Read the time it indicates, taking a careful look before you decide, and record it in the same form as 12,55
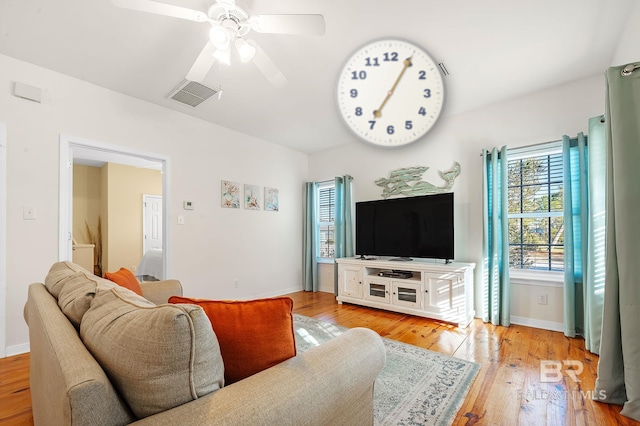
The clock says 7,05
